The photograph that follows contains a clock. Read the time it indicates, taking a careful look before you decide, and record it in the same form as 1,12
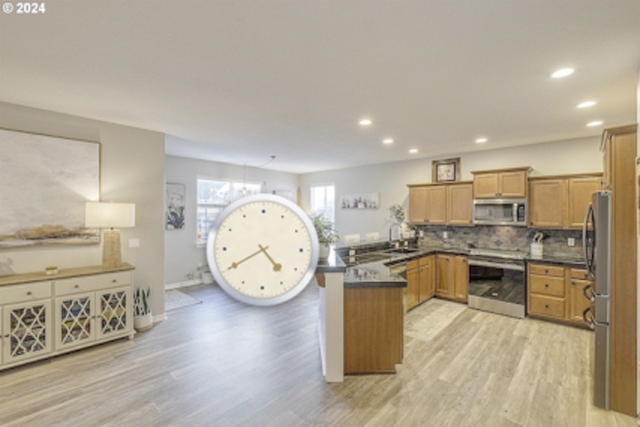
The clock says 4,40
